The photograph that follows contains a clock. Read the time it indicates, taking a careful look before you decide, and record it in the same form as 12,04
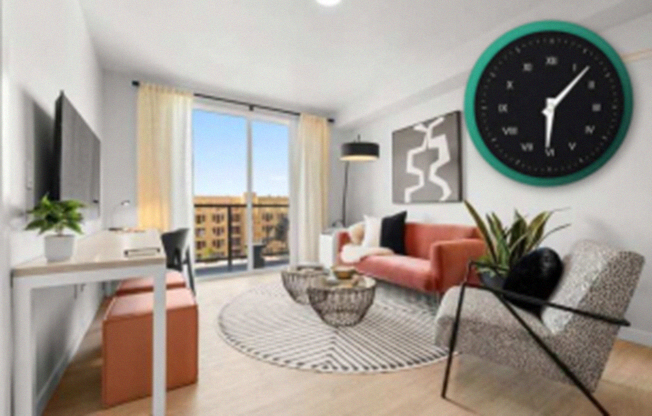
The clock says 6,07
